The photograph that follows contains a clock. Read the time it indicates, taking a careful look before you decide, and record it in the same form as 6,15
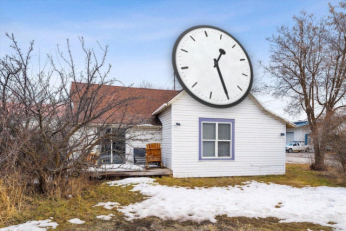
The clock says 1,30
